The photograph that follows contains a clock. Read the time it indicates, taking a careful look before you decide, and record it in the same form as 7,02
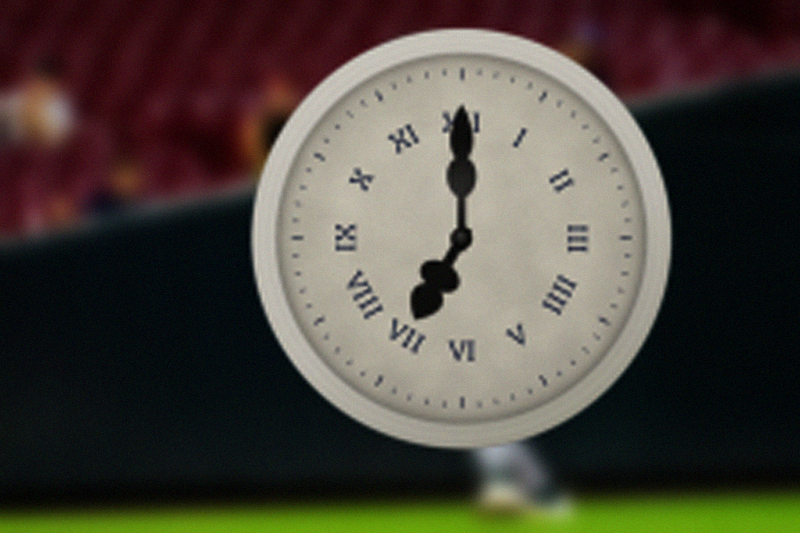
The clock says 7,00
